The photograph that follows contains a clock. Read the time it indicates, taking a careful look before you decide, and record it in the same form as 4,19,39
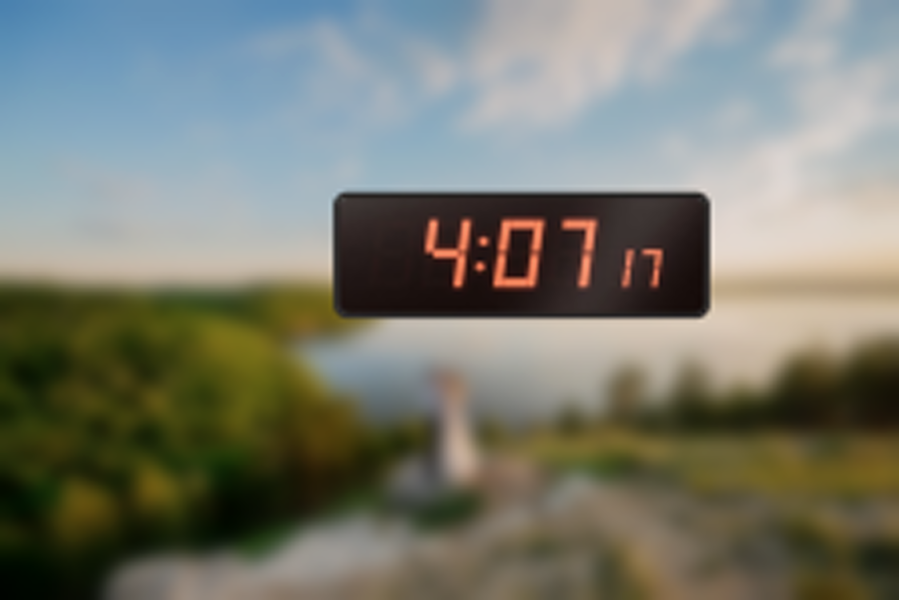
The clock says 4,07,17
